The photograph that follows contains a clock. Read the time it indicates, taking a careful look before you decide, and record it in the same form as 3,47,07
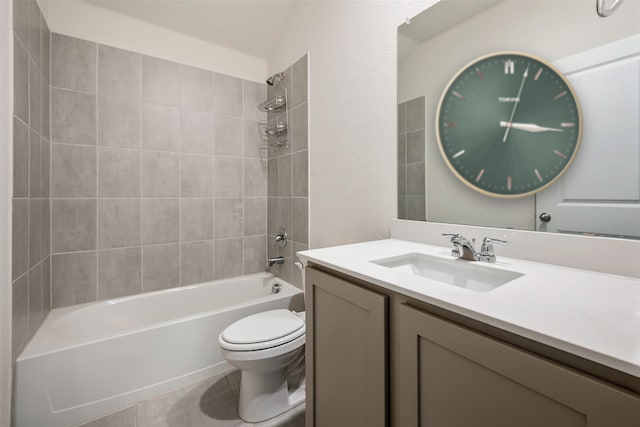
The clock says 3,16,03
